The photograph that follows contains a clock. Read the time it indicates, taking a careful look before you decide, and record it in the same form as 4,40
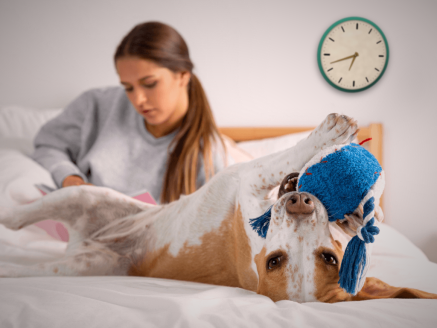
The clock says 6,42
